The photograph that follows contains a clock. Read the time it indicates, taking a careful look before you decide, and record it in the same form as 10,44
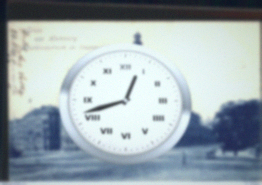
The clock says 12,42
